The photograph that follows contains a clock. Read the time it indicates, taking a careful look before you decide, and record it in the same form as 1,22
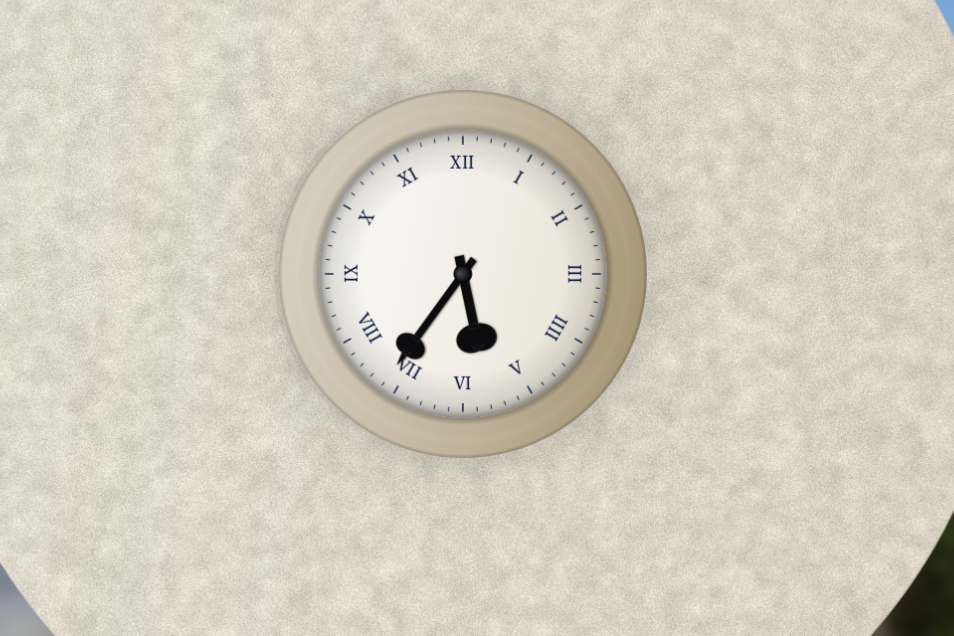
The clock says 5,36
